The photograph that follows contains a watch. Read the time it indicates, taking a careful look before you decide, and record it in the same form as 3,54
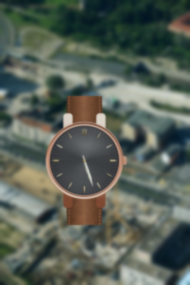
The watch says 5,27
